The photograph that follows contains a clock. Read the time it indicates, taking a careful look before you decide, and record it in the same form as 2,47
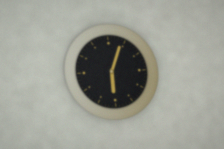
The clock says 6,04
